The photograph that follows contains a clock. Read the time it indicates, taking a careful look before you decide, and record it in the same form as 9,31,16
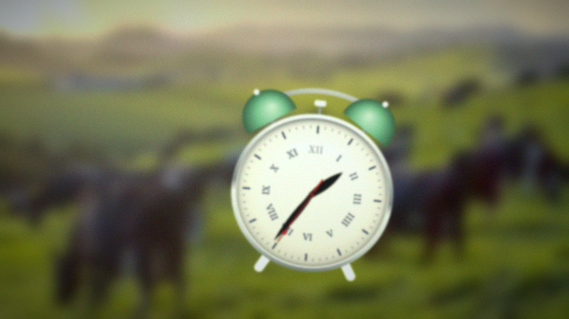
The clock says 1,35,35
